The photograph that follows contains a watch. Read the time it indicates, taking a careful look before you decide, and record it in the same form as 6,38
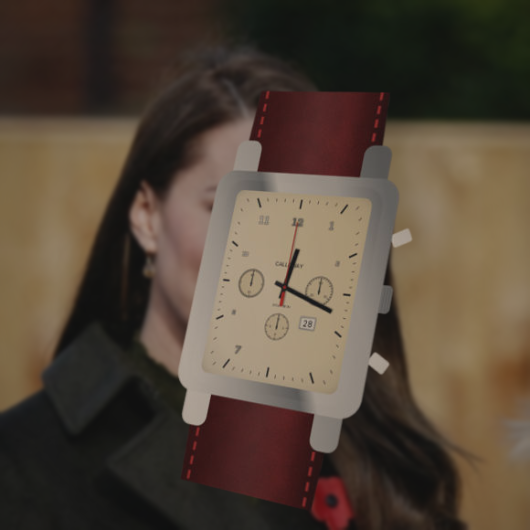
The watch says 12,18
